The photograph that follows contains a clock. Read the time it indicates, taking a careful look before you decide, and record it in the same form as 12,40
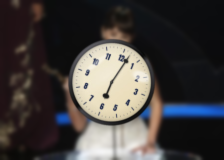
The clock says 6,02
